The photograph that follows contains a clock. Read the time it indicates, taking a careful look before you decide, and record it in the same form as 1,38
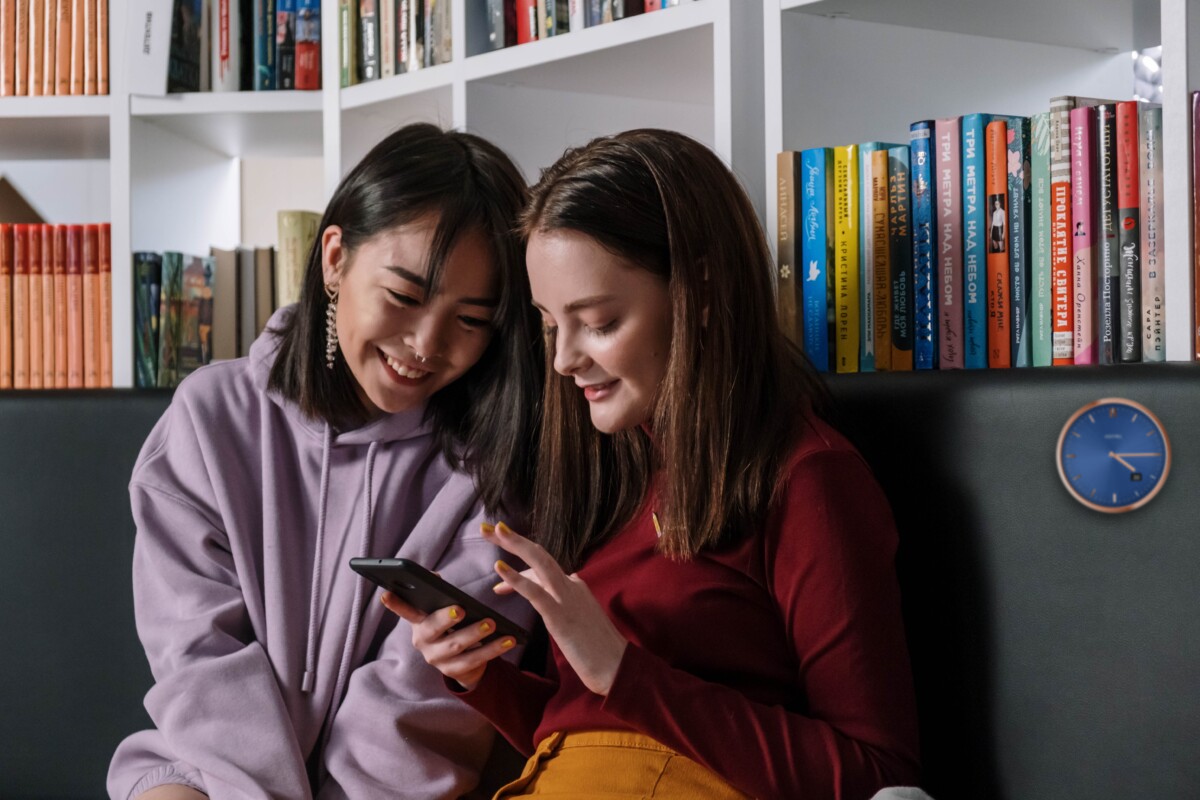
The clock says 4,15
